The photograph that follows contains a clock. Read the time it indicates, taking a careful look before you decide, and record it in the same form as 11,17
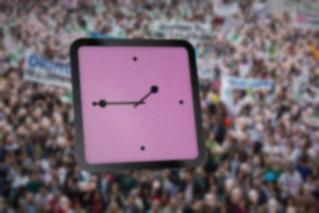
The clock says 1,45
